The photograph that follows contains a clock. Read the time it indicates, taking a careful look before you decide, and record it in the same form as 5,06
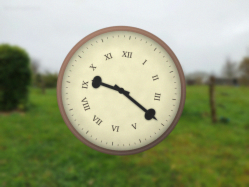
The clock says 9,20
